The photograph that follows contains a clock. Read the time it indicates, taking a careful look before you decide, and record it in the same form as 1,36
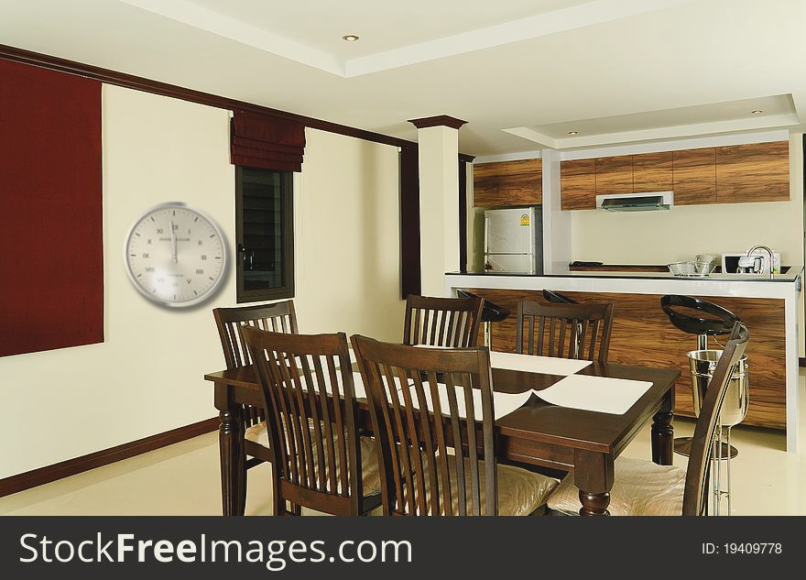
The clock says 11,59
